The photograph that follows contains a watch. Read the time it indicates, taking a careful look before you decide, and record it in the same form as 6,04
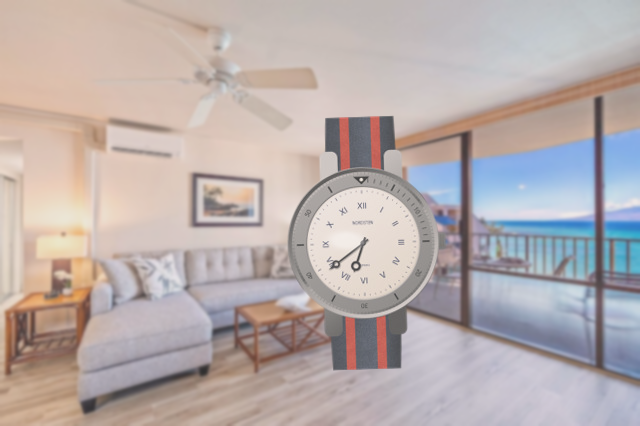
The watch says 6,39
